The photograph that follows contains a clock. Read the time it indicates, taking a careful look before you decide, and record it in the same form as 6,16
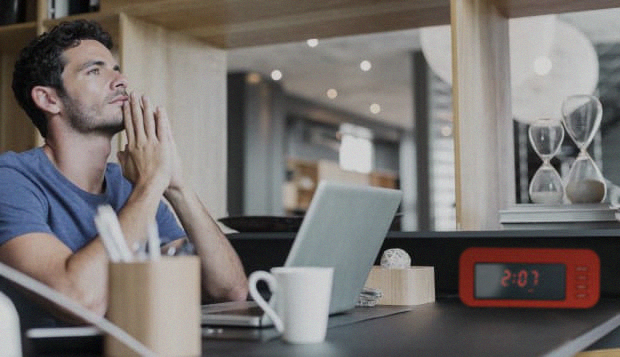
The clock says 2,07
